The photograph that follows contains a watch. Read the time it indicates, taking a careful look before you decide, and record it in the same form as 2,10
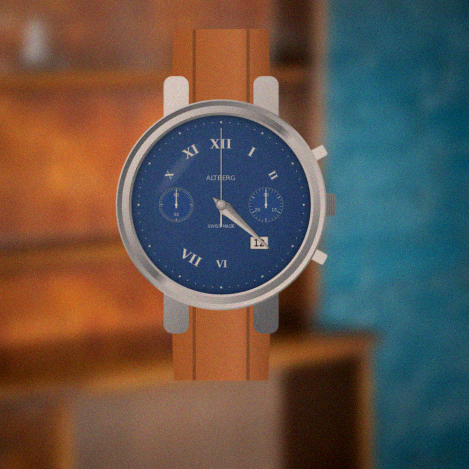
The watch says 4,22
